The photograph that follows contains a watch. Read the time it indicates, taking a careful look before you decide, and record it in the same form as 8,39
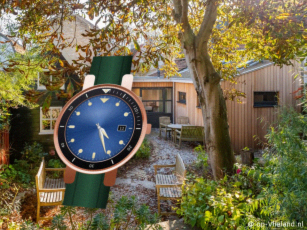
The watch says 4,26
